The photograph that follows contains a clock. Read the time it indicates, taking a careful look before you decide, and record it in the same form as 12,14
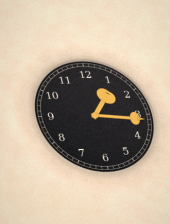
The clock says 1,16
